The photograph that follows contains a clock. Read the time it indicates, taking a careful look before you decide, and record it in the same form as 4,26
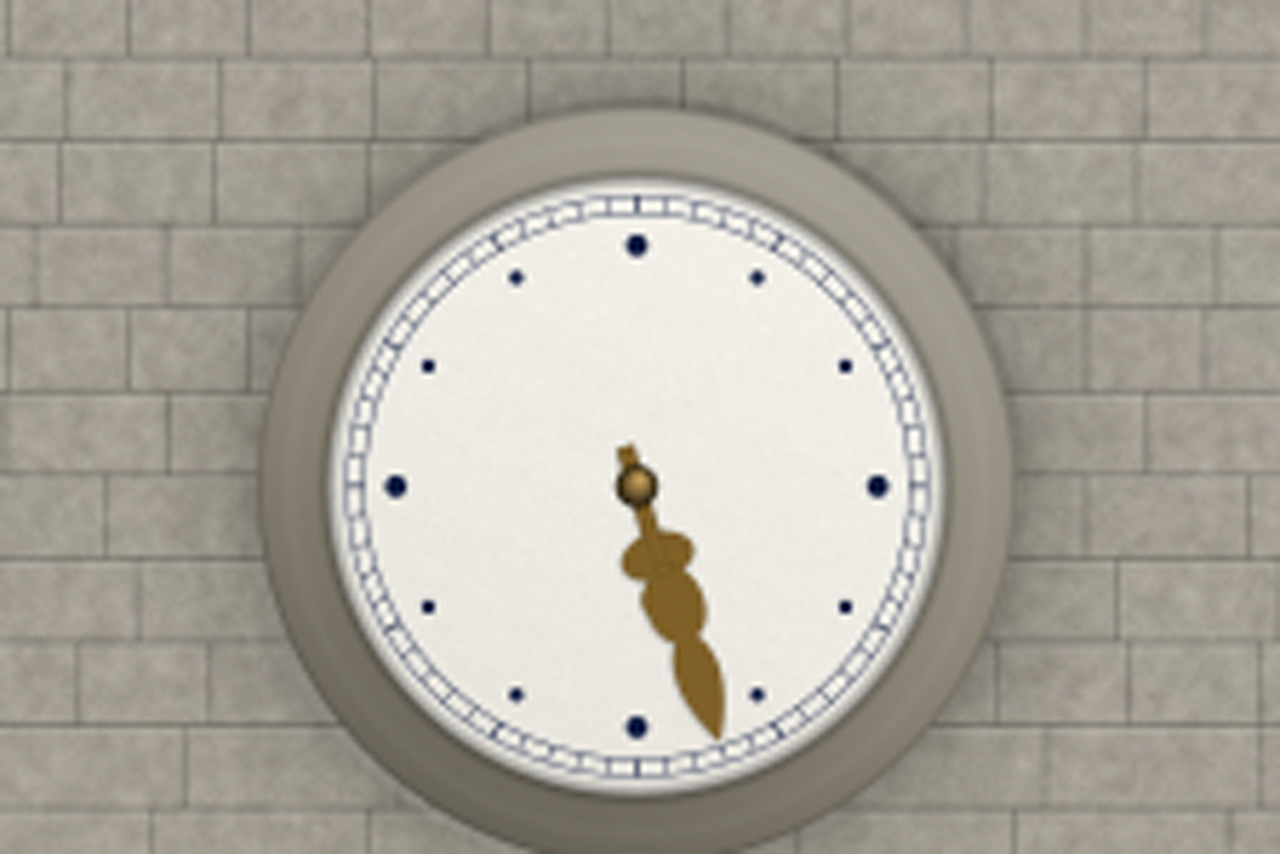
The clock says 5,27
